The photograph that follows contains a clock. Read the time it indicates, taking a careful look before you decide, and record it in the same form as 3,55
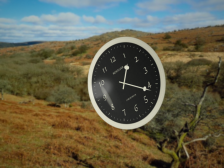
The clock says 1,22
